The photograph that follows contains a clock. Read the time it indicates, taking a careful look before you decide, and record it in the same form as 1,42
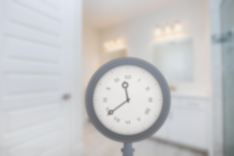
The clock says 11,39
